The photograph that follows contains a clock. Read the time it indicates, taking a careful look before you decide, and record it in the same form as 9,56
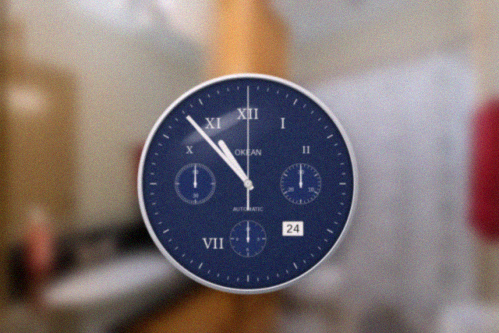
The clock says 10,53
